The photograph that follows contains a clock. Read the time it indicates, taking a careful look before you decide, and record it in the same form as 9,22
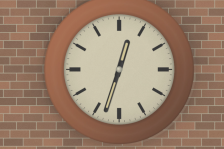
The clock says 12,33
